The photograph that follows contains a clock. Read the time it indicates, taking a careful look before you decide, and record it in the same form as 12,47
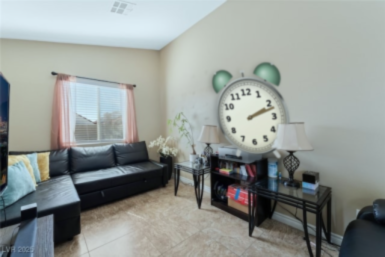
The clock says 2,12
